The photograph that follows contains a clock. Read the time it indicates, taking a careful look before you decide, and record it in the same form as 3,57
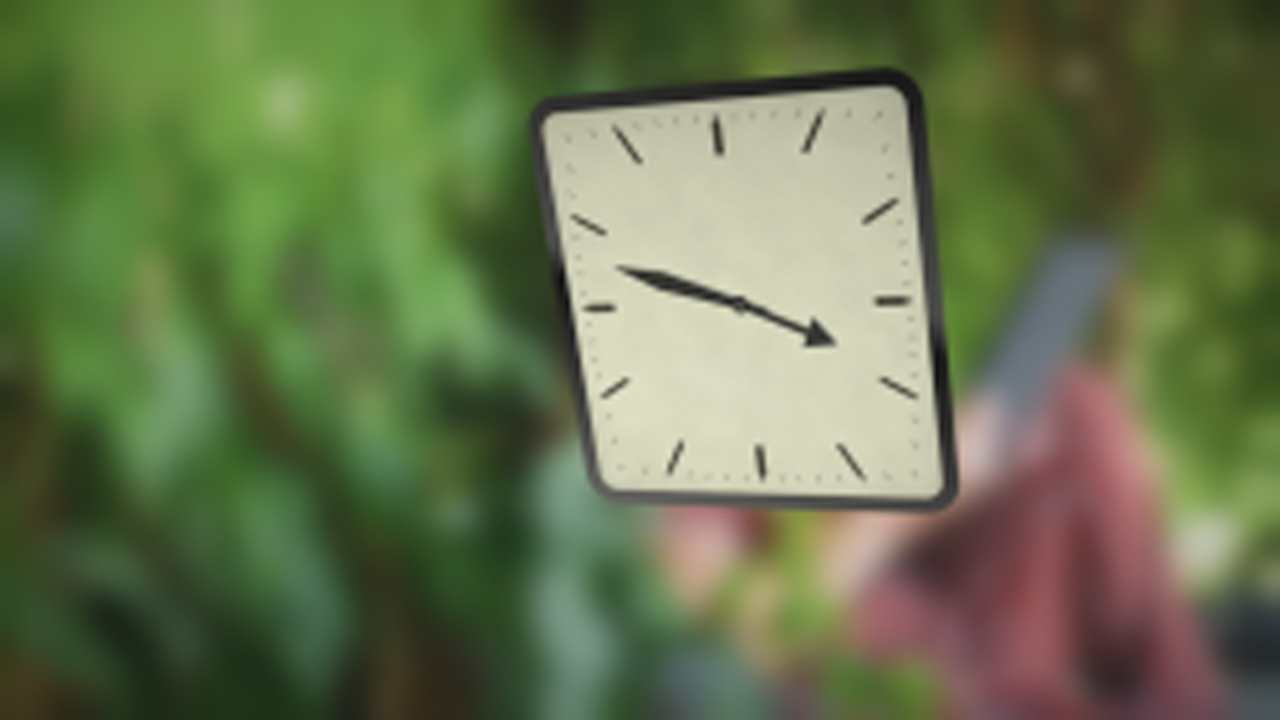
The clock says 3,48
